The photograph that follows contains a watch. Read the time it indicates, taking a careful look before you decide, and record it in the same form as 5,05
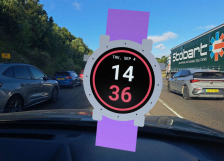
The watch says 14,36
